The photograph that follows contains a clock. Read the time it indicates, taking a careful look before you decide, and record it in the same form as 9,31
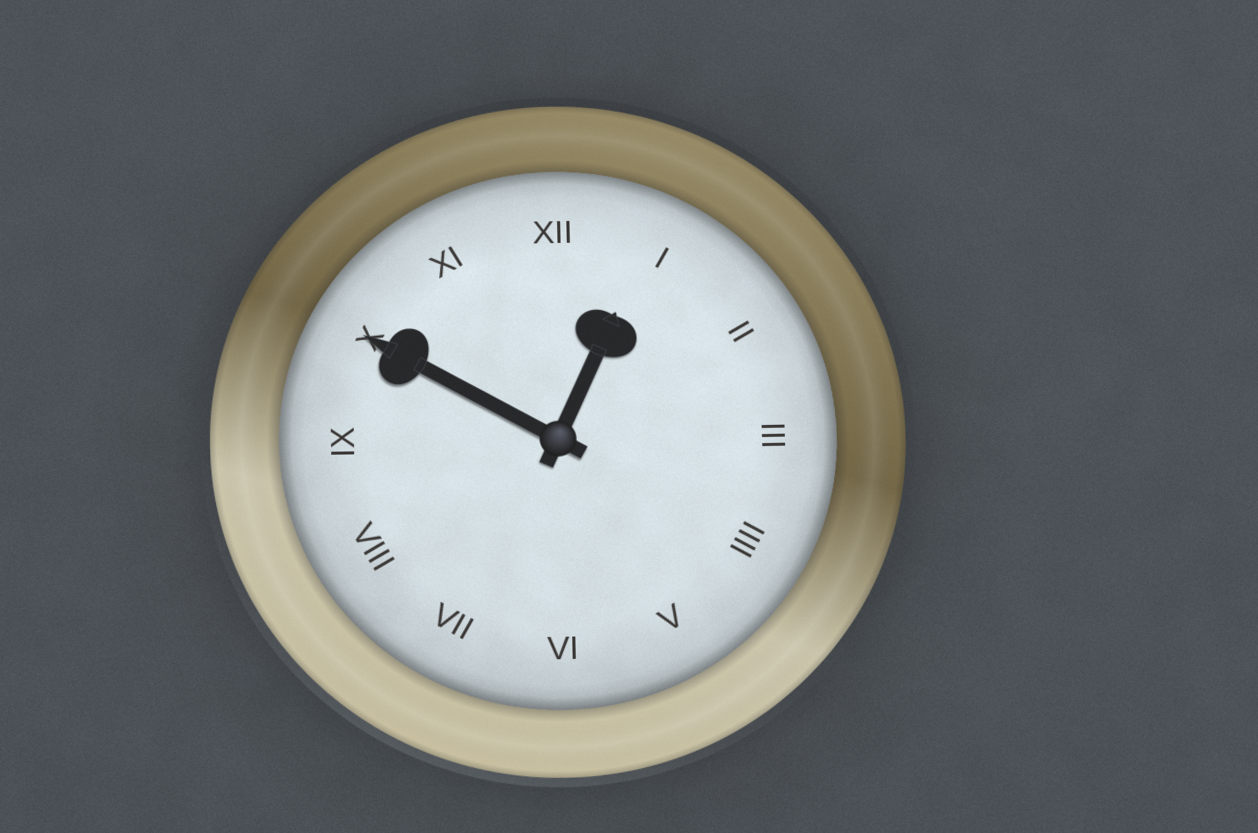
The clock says 12,50
